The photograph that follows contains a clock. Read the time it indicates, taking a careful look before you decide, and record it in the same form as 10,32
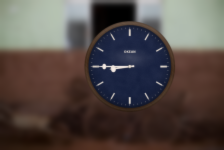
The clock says 8,45
